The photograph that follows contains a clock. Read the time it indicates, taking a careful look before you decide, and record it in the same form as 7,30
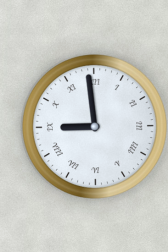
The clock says 8,59
